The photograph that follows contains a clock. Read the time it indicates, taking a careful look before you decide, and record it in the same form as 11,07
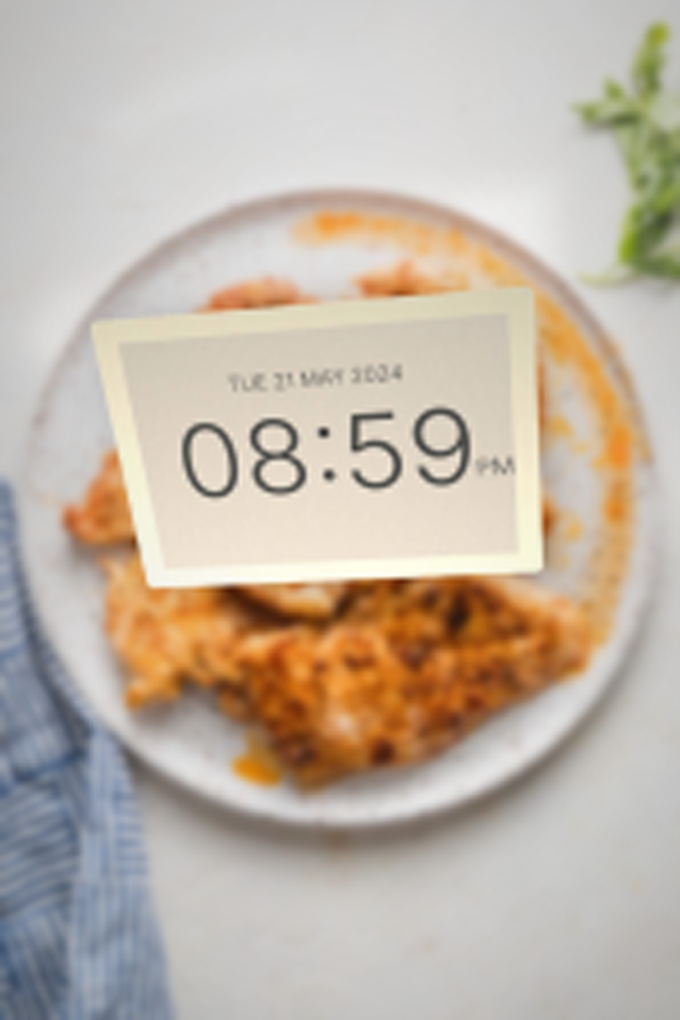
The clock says 8,59
